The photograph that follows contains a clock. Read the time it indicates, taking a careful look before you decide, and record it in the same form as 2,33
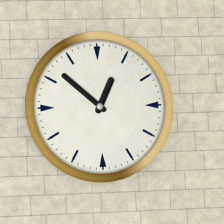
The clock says 12,52
